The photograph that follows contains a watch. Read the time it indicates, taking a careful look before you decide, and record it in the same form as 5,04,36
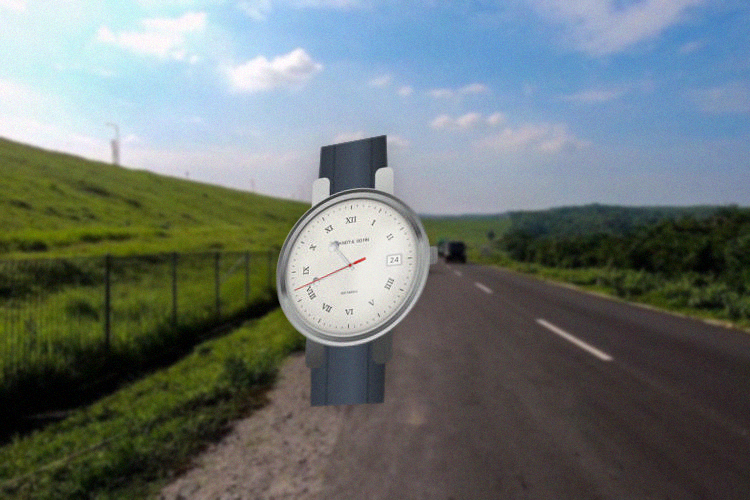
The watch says 10,41,42
